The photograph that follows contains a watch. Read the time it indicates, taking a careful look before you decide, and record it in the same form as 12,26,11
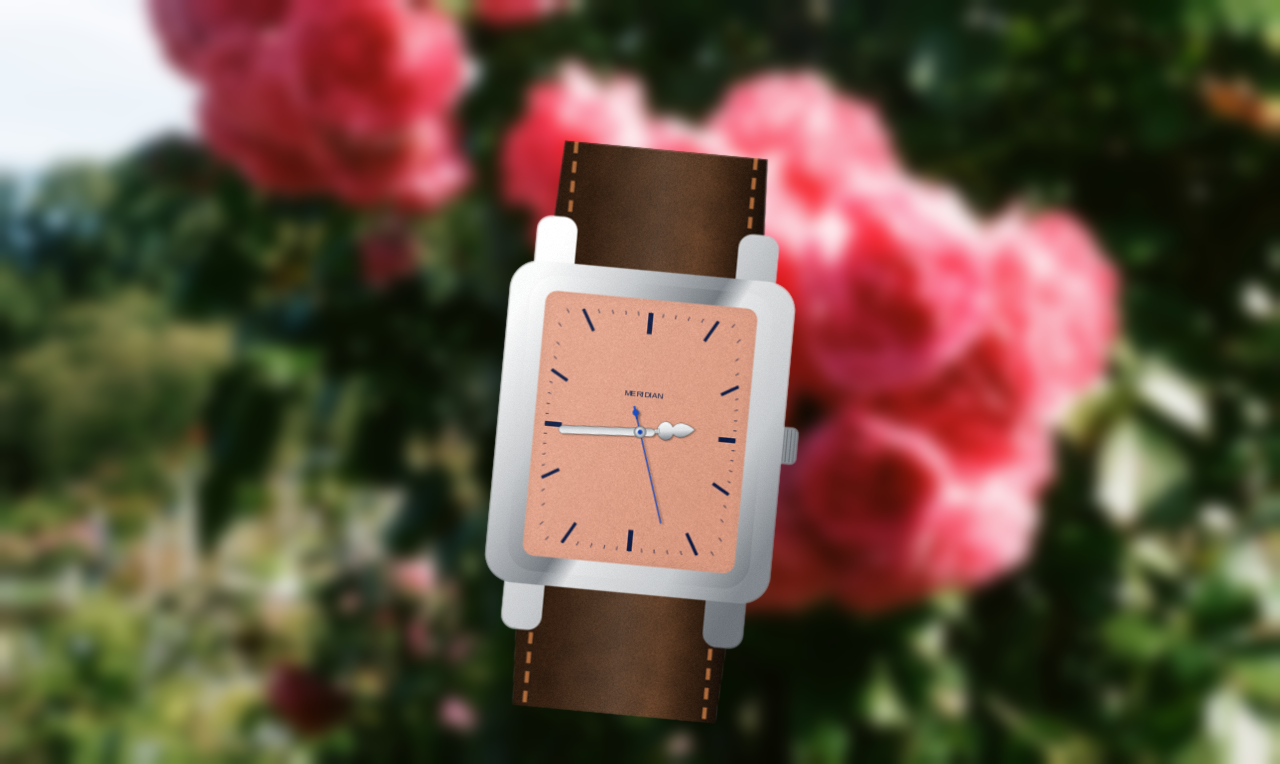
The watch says 2,44,27
